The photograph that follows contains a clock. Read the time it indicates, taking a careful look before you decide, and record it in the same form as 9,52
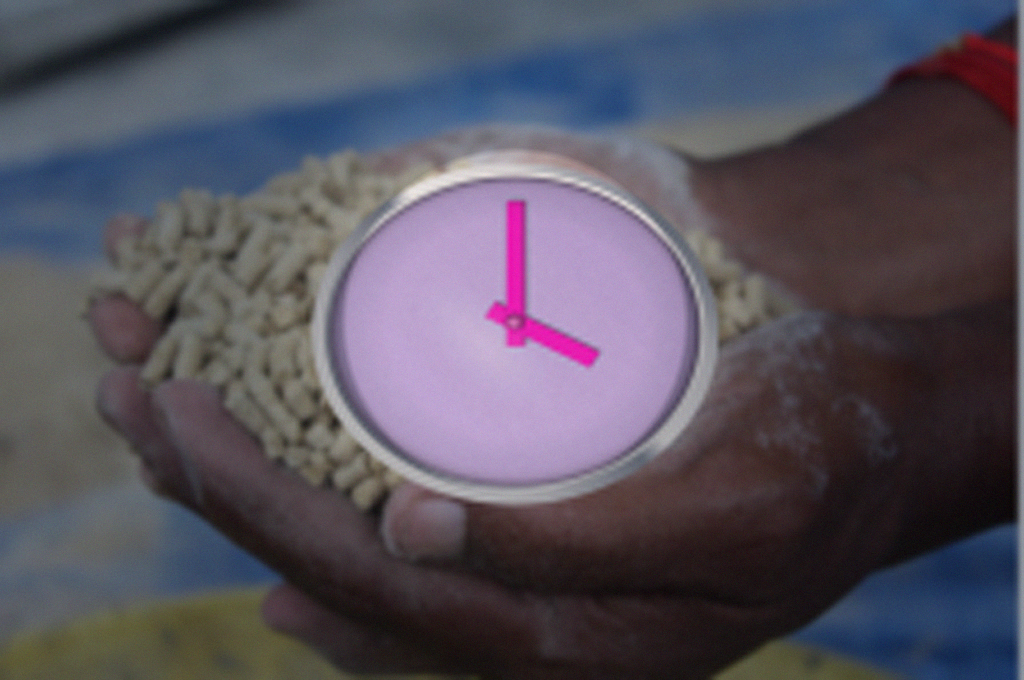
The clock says 4,00
